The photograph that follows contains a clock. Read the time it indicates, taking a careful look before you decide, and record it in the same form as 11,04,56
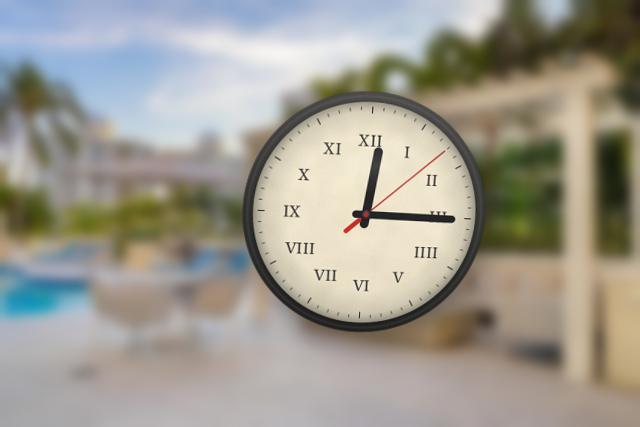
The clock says 12,15,08
